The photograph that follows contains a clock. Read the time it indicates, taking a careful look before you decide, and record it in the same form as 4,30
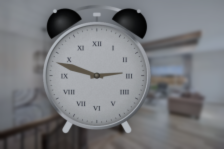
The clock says 2,48
